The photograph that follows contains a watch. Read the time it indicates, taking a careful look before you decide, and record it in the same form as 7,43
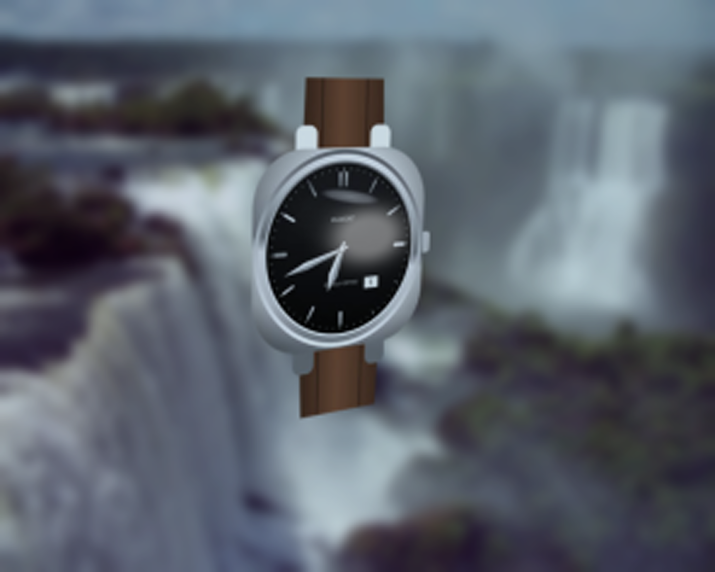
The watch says 6,42
